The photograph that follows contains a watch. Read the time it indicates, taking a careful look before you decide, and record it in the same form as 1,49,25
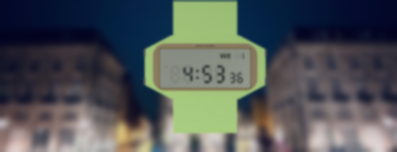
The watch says 4,53,36
